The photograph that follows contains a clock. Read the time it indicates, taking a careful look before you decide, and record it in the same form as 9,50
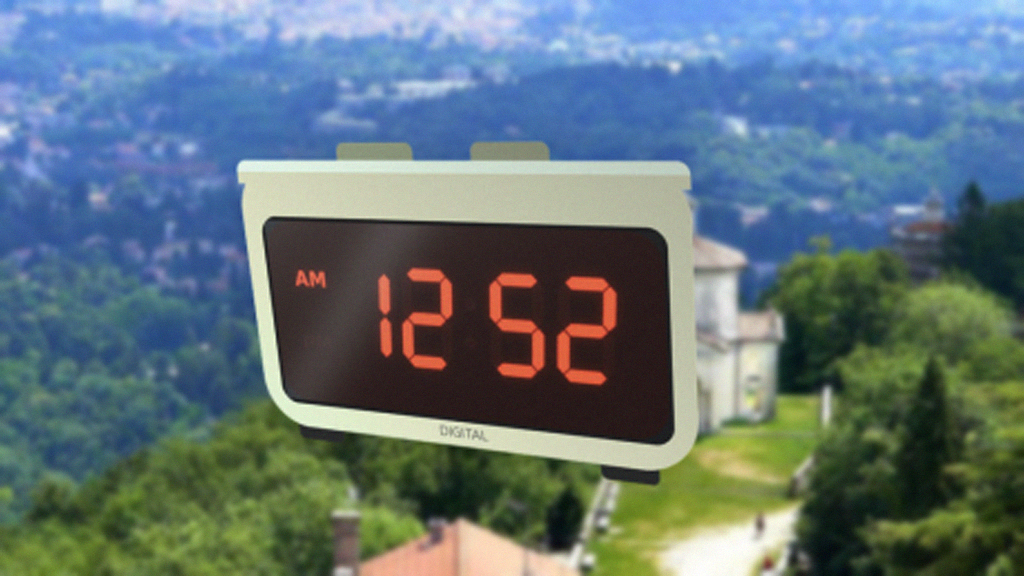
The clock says 12,52
